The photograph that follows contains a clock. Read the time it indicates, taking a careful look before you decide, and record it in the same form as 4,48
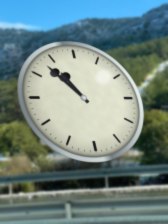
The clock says 10,53
